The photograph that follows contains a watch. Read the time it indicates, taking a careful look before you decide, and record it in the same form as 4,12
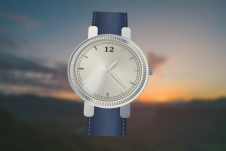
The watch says 1,23
